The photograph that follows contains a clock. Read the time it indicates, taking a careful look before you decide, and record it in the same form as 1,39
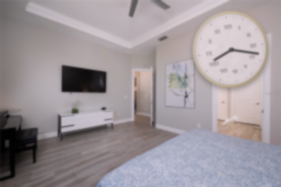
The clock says 8,18
